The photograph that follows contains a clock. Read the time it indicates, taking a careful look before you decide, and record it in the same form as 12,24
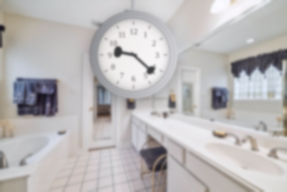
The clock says 9,22
